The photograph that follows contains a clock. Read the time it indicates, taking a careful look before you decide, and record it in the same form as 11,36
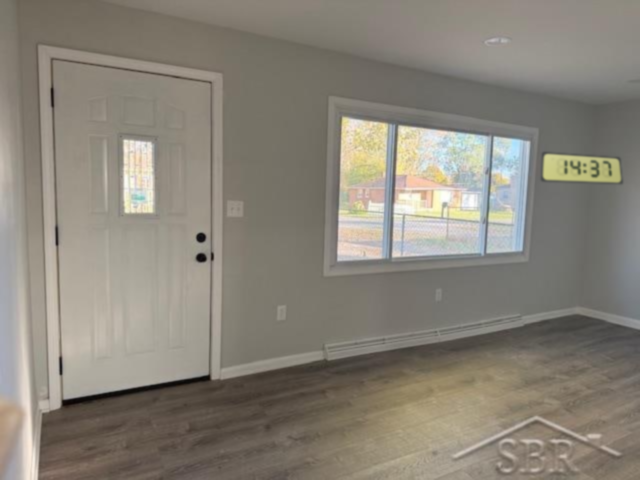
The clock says 14,37
